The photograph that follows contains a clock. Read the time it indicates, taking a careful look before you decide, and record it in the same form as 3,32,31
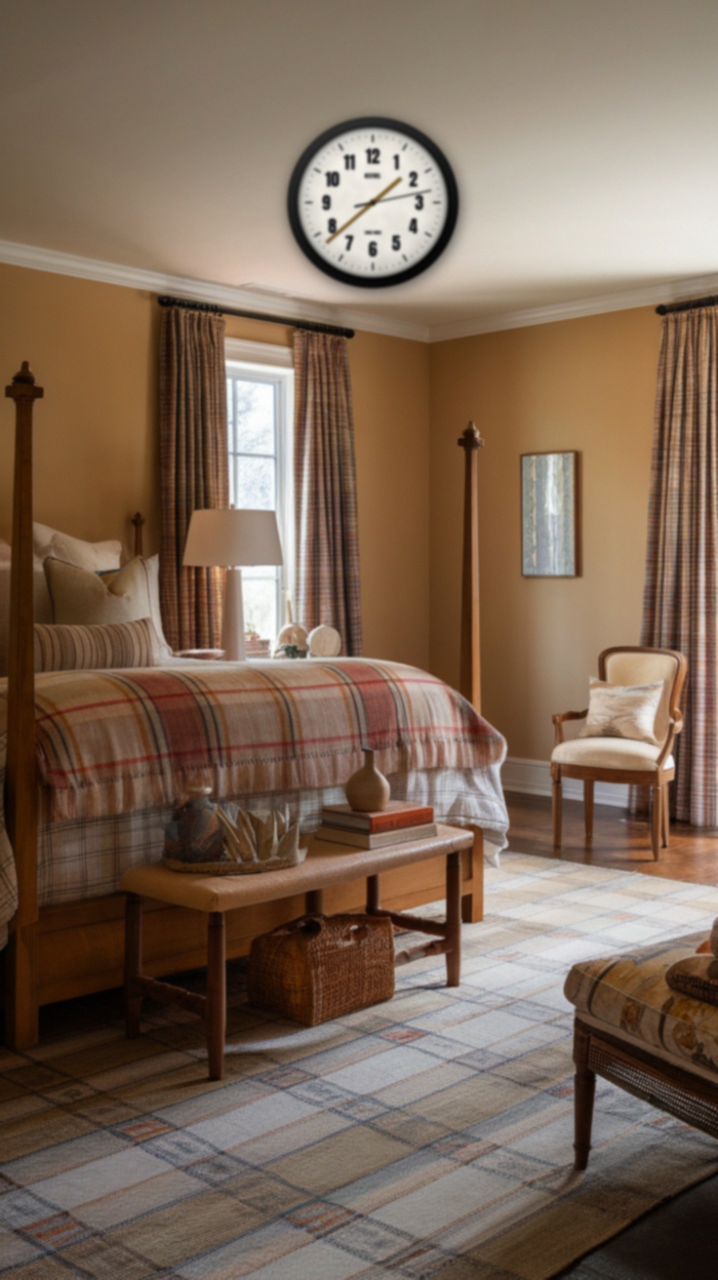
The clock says 1,38,13
